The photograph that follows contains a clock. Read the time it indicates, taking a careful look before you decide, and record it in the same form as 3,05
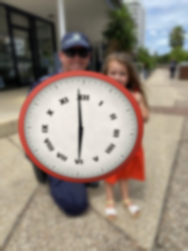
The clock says 5,59
